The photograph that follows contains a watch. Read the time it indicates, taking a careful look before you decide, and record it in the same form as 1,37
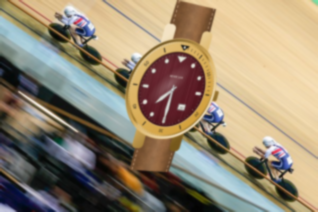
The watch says 7,30
